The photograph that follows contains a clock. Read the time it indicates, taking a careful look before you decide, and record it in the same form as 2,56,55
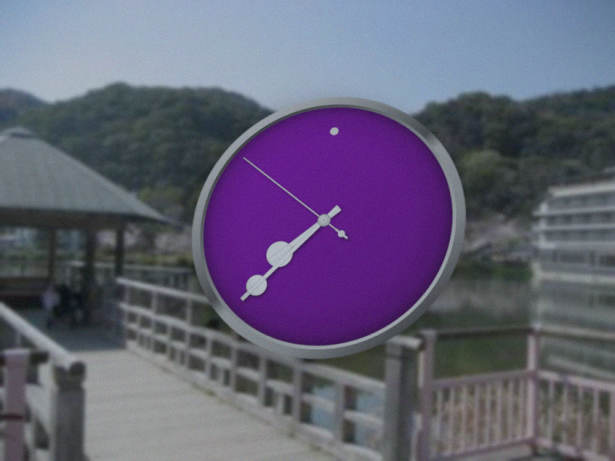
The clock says 7,36,51
